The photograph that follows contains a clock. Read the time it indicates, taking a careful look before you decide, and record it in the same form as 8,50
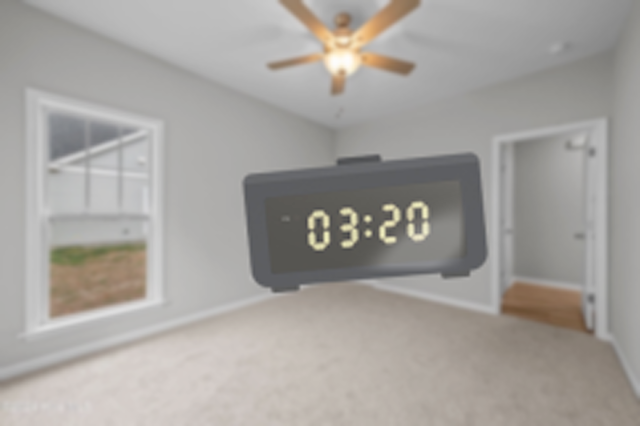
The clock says 3,20
